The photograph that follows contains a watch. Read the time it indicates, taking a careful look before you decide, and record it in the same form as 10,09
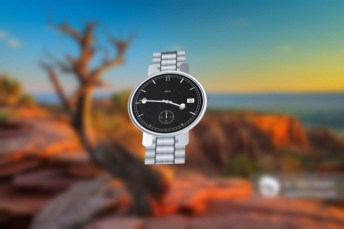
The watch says 3,46
